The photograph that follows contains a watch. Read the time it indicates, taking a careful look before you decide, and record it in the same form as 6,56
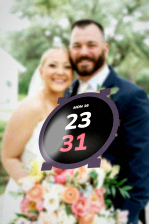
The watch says 23,31
